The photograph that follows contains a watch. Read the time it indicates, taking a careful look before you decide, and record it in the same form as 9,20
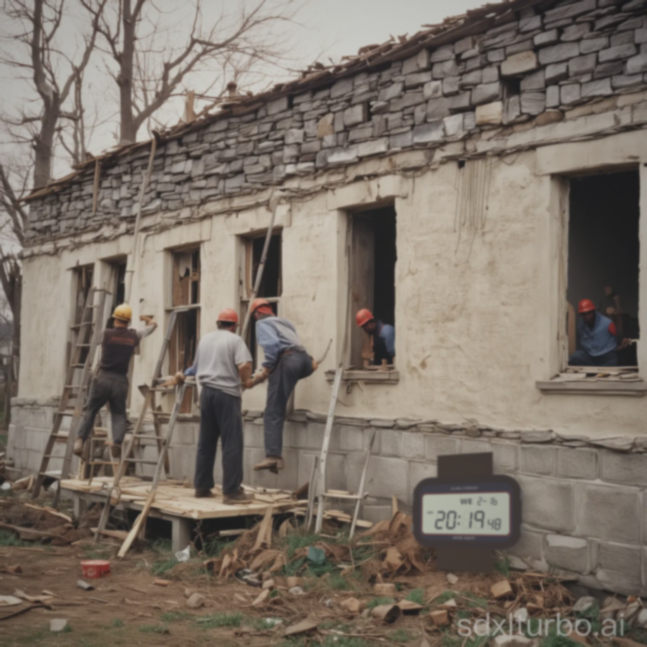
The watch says 20,19
